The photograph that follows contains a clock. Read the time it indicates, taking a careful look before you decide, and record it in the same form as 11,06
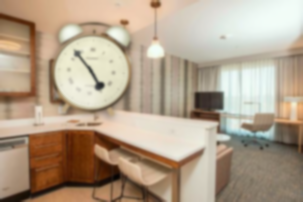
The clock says 4,53
